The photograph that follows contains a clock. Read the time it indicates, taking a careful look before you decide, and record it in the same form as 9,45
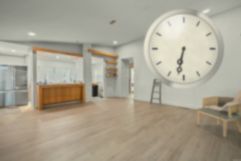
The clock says 6,32
